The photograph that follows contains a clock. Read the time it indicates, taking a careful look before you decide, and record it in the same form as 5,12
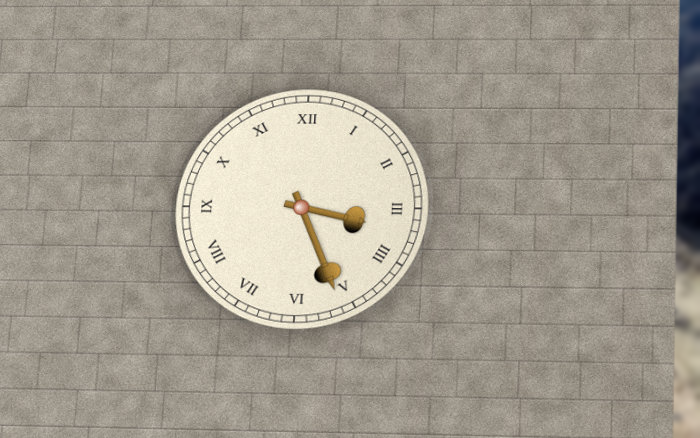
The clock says 3,26
